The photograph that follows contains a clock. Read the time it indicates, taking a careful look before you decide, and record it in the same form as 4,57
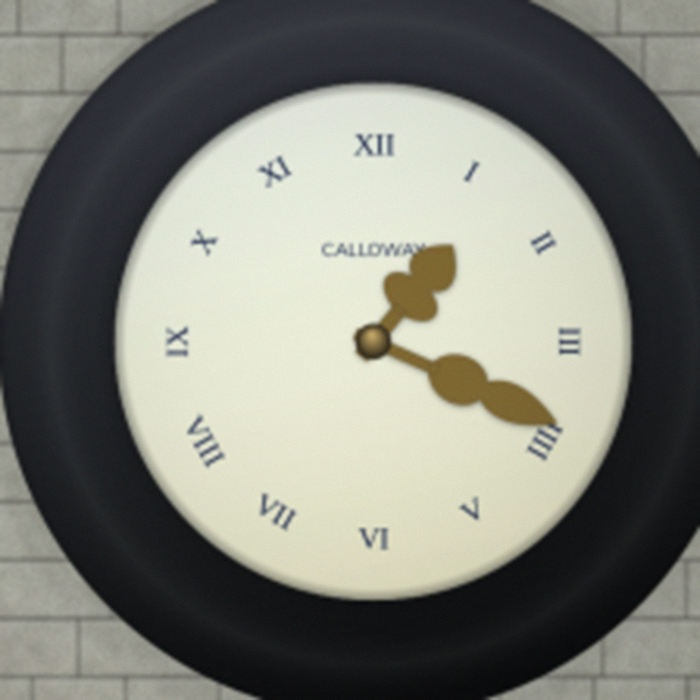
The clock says 1,19
